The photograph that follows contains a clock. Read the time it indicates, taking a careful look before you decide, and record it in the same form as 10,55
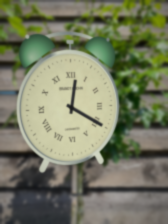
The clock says 12,20
